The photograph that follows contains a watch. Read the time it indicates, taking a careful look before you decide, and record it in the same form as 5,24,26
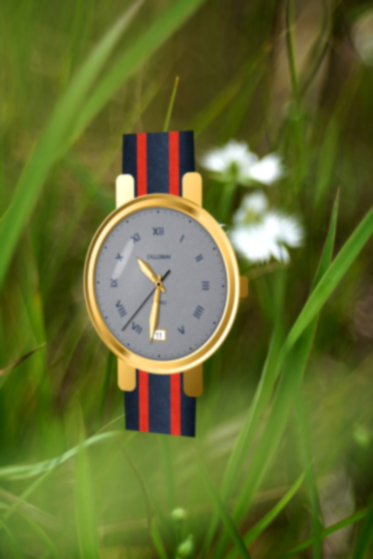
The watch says 10,31,37
